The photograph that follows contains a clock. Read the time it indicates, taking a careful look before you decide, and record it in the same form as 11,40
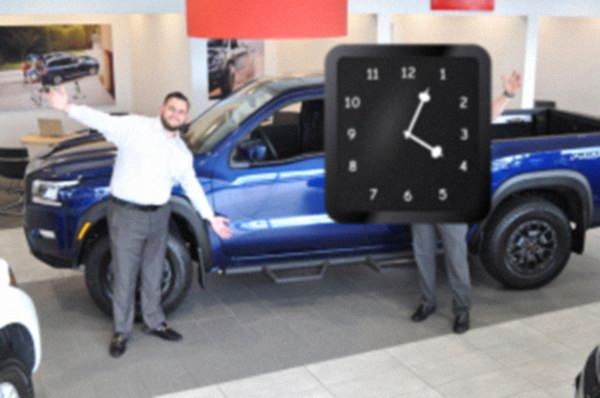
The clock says 4,04
